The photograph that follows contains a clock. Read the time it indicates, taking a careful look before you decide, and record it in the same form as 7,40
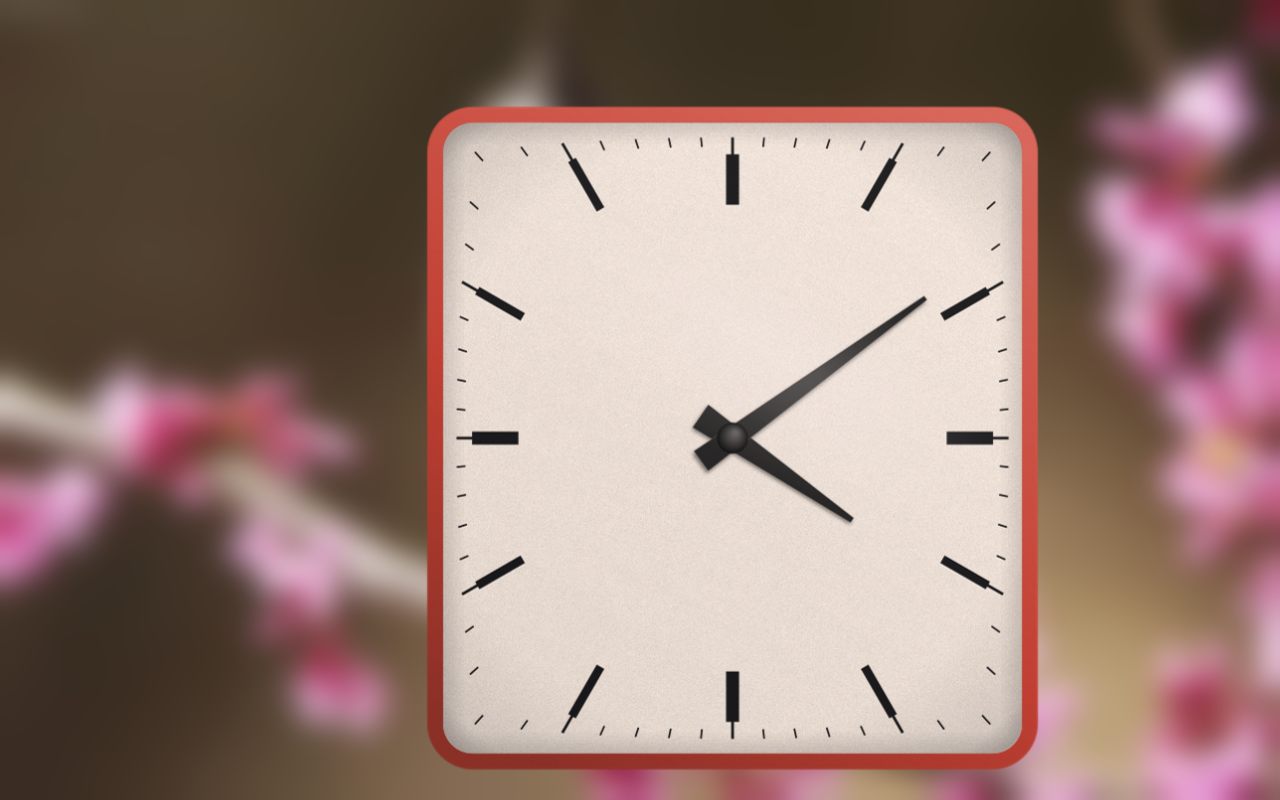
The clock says 4,09
